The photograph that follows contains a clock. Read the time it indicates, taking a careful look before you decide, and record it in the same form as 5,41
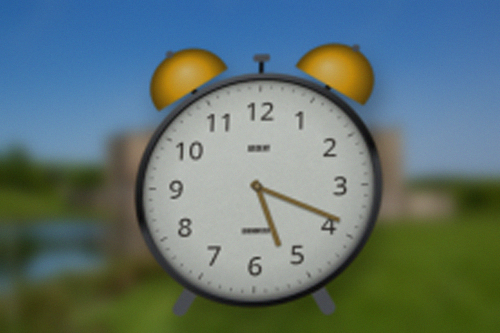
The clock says 5,19
